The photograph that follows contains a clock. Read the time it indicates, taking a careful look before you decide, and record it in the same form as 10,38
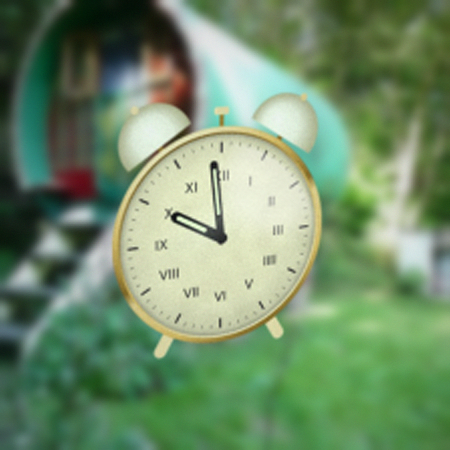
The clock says 9,59
